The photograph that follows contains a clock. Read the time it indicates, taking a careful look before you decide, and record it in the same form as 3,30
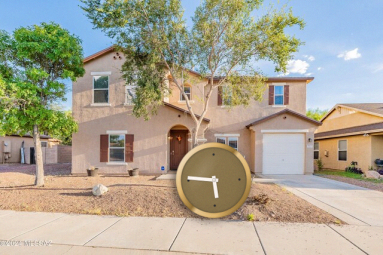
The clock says 5,46
